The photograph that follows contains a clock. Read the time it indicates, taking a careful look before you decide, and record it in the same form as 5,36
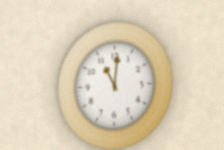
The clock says 11,01
